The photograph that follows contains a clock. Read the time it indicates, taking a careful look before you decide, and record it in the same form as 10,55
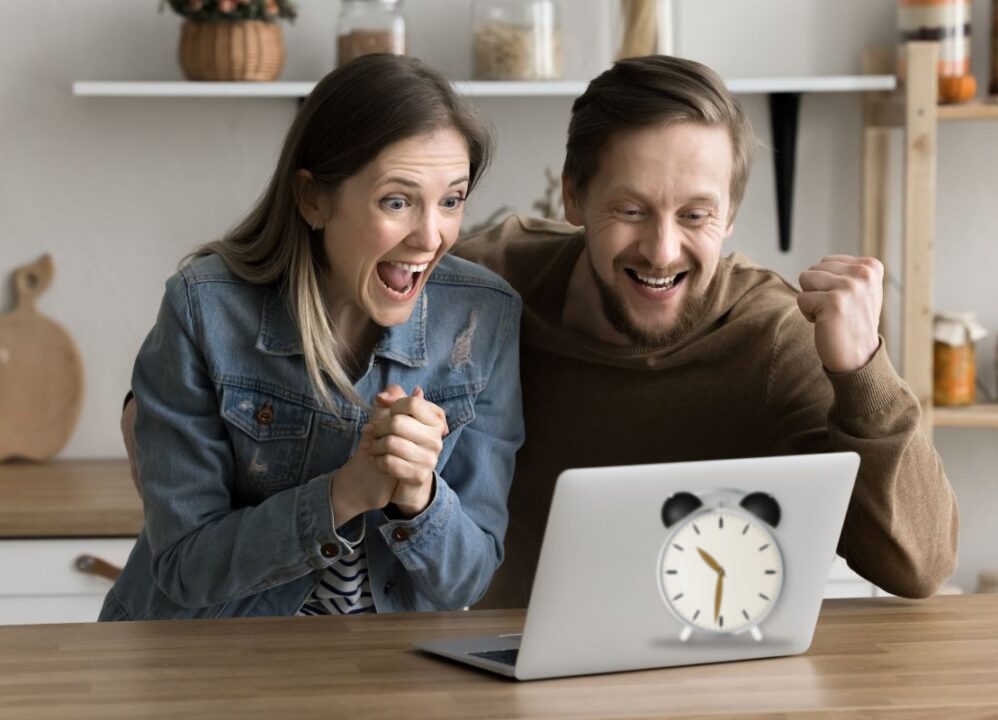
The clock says 10,31
